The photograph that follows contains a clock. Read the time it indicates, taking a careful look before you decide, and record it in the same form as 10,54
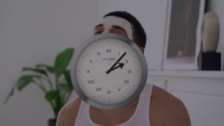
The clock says 2,07
